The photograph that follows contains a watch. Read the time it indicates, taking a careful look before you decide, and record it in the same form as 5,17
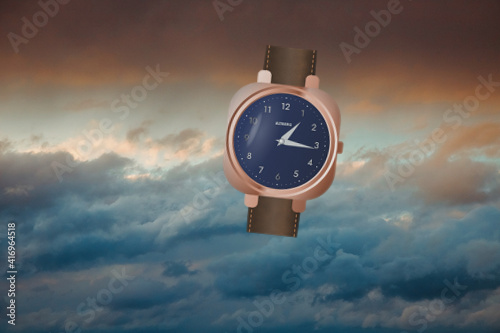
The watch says 1,16
